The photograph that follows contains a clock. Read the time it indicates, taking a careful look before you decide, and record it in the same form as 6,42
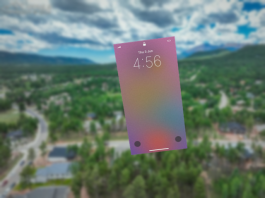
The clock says 4,56
